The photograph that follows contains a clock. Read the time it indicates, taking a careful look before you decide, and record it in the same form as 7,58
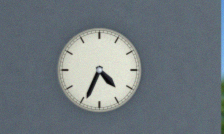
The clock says 4,34
